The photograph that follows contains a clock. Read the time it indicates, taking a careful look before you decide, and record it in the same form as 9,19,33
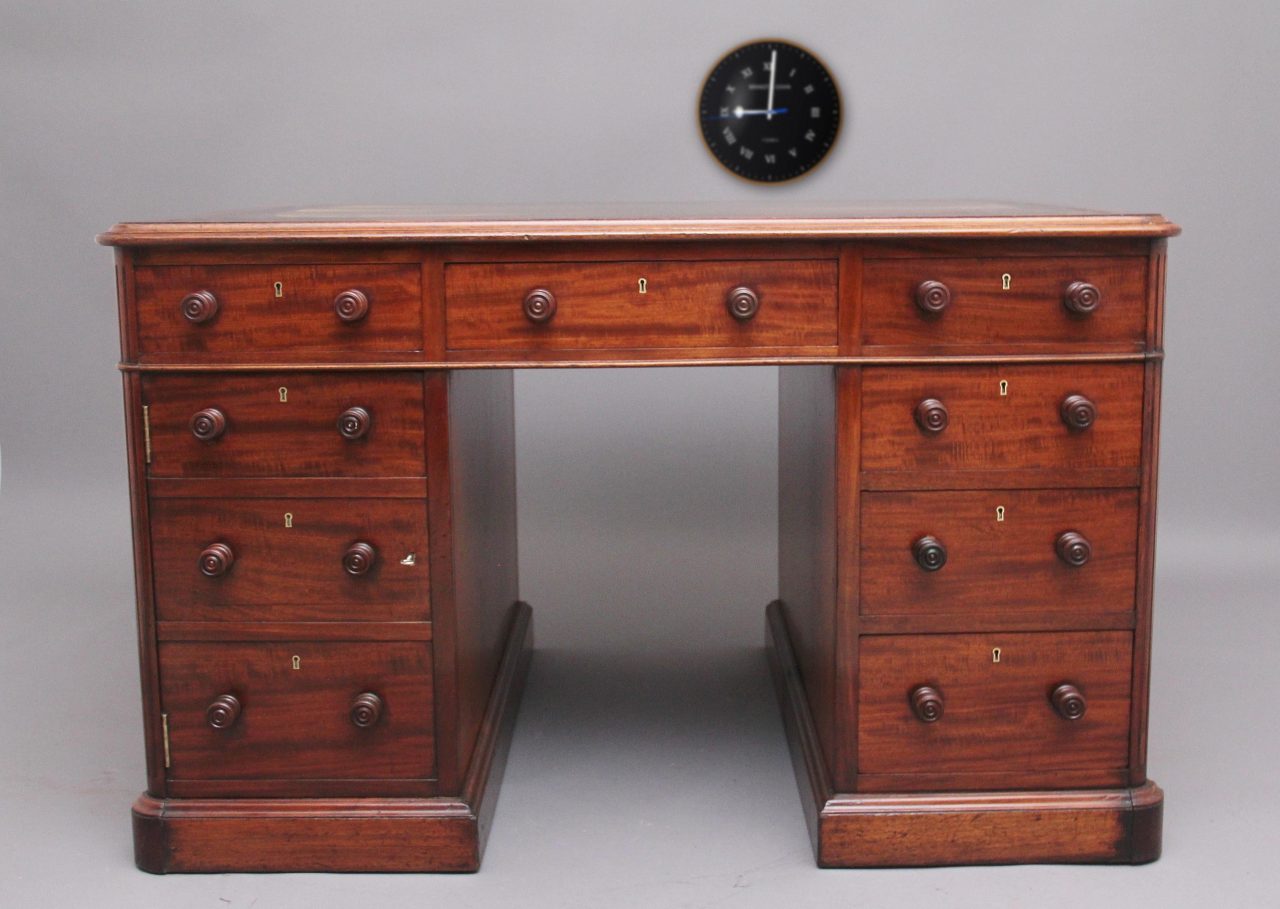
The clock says 9,00,44
